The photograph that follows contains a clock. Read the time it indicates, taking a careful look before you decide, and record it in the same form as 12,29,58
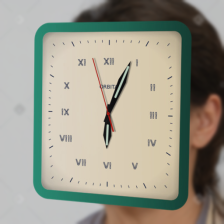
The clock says 6,03,57
